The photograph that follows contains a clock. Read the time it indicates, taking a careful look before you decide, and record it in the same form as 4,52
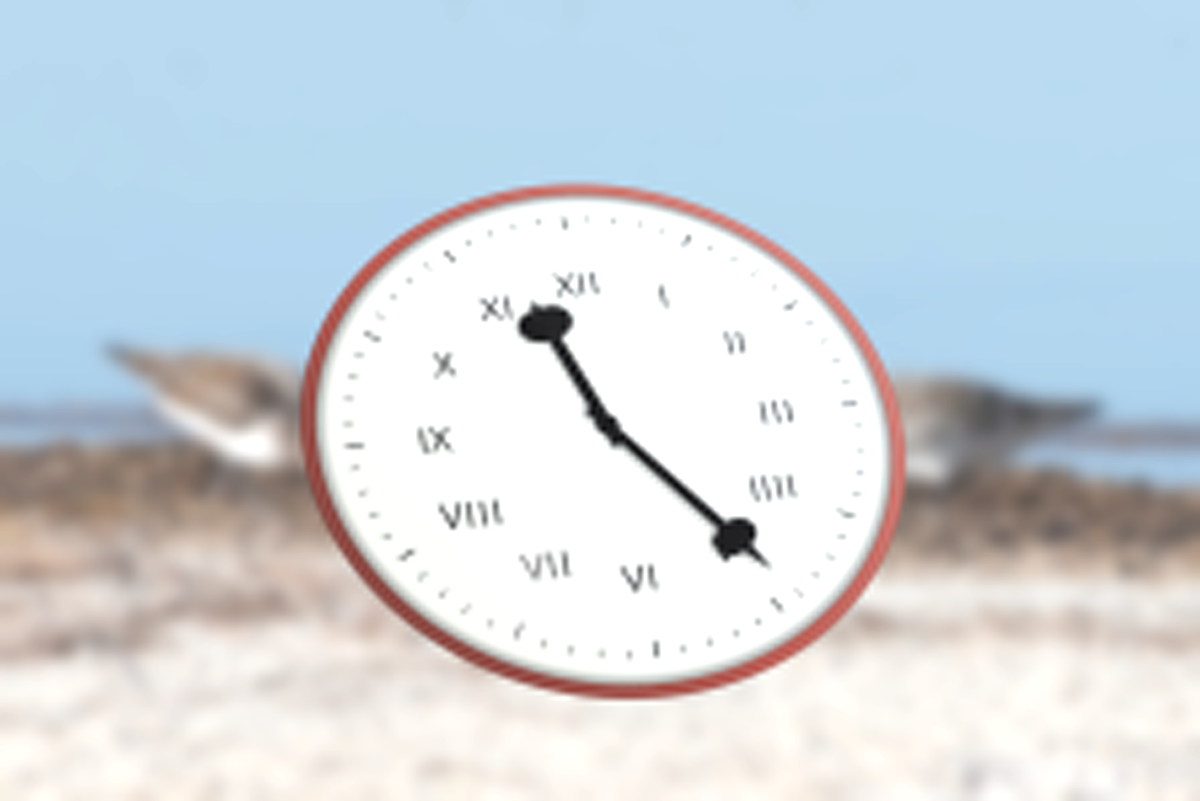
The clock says 11,24
